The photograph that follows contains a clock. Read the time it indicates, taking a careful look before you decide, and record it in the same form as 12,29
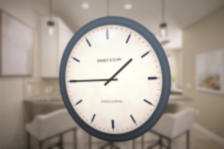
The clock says 1,45
